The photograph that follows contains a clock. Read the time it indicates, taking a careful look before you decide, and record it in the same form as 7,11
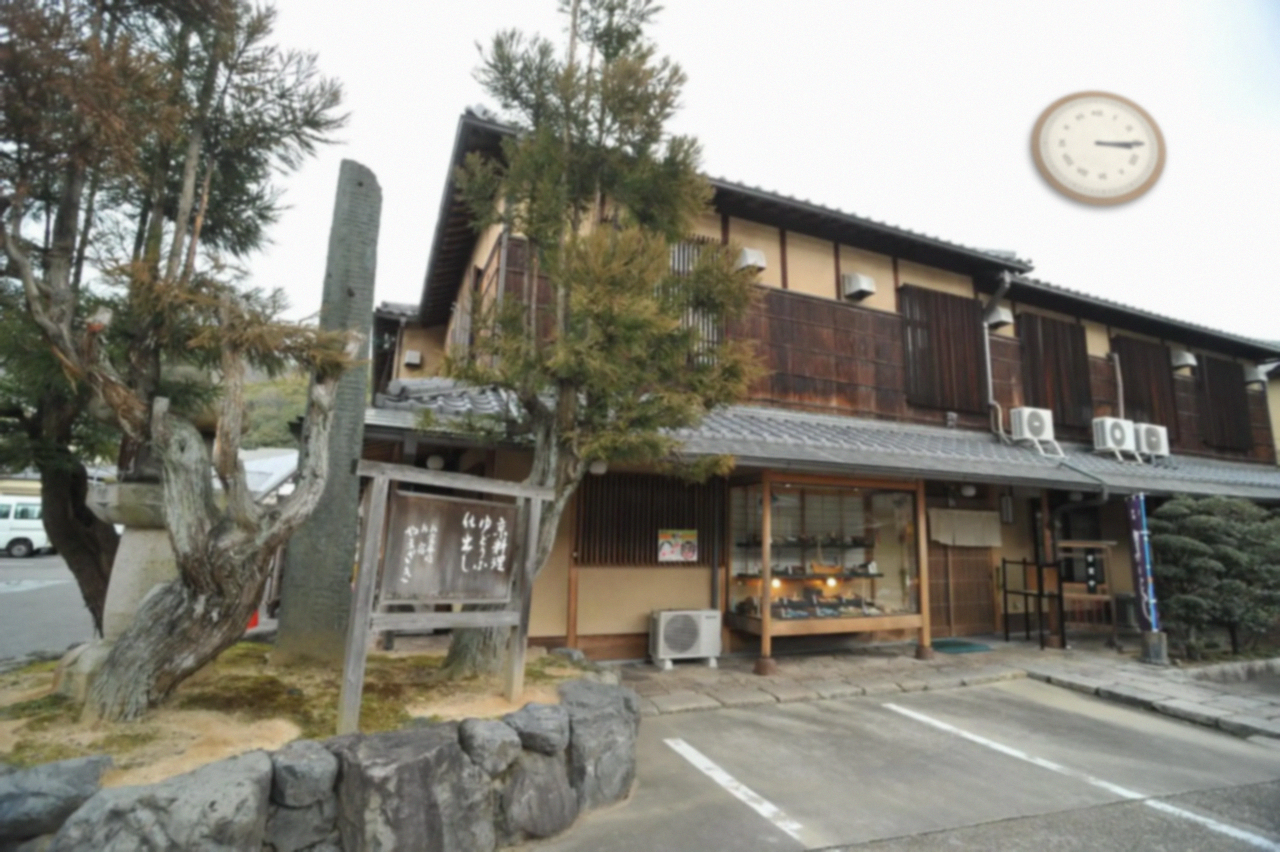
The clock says 3,15
